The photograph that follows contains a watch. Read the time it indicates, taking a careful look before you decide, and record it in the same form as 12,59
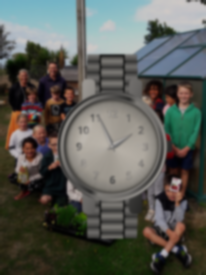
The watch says 1,56
